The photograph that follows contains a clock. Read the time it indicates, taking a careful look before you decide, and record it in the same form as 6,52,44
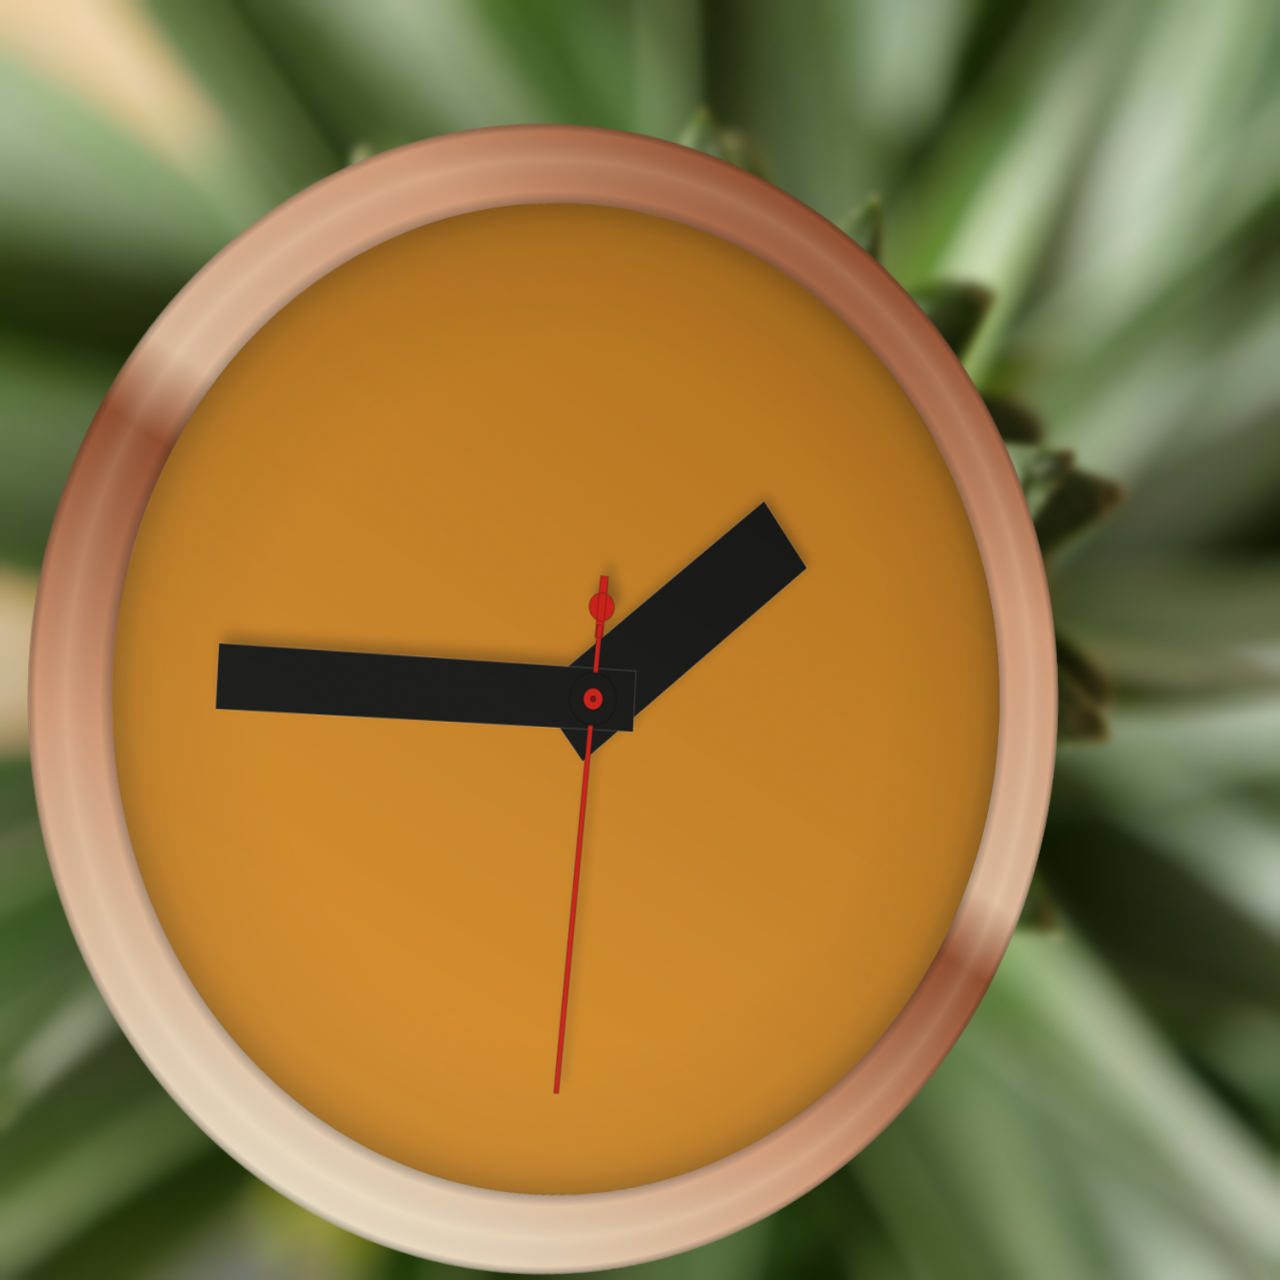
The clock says 1,45,31
